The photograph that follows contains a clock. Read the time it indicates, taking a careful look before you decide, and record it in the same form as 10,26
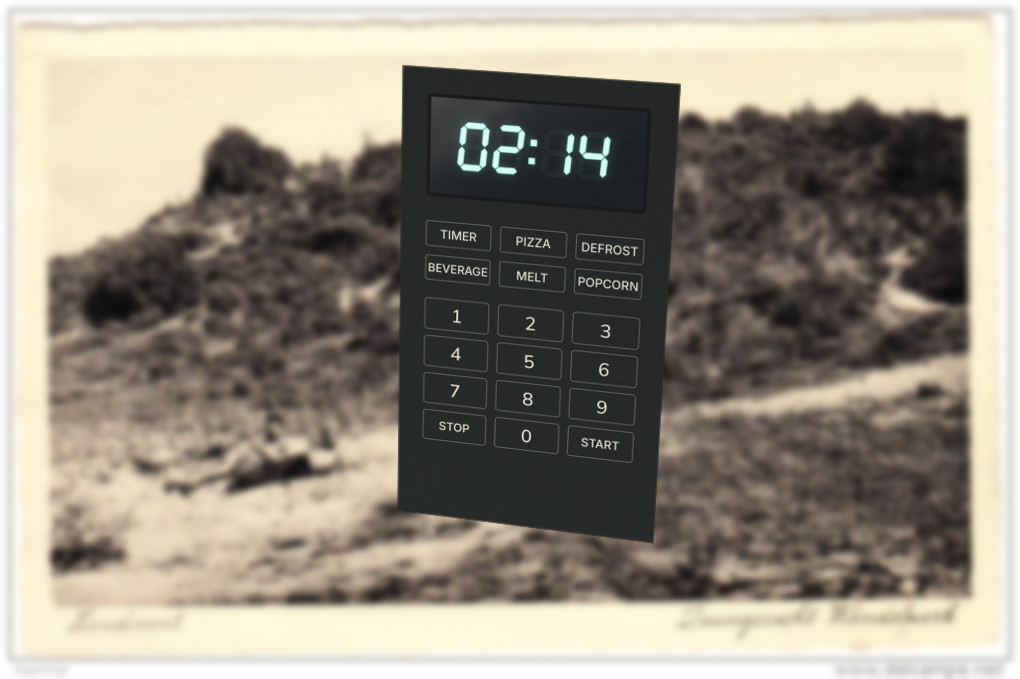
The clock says 2,14
